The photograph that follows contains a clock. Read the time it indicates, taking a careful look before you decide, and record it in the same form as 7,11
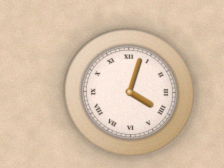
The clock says 4,03
